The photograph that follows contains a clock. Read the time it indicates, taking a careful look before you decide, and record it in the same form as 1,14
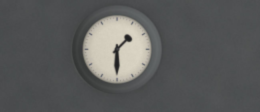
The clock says 1,30
